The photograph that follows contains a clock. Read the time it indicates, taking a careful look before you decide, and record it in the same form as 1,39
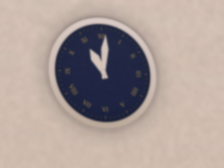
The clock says 11,01
